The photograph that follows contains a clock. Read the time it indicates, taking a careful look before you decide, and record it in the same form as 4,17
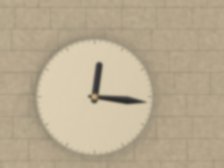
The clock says 12,16
